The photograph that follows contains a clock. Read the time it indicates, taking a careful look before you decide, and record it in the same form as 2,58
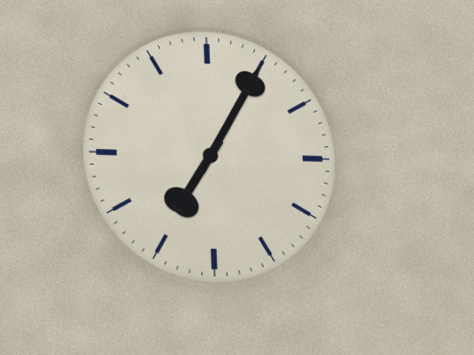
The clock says 7,05
